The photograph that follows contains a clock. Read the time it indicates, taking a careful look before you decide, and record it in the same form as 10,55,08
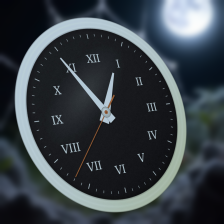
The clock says 12,54,37
